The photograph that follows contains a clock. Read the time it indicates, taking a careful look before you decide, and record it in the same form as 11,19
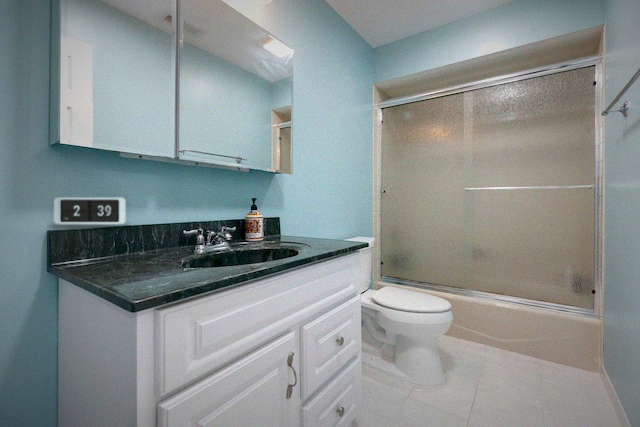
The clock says 2,39
